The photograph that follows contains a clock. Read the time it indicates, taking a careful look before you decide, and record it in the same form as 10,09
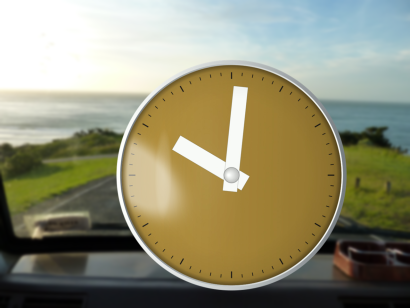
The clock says 10,01
